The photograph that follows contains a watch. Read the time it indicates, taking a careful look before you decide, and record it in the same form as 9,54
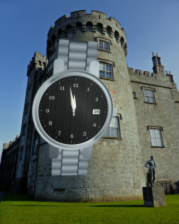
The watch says 11,58
